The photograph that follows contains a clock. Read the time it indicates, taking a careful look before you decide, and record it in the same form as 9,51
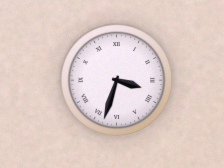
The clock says 3,33
